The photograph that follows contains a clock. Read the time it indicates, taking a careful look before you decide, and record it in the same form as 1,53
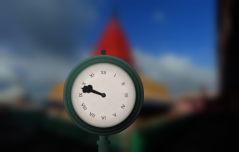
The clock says 9,48
